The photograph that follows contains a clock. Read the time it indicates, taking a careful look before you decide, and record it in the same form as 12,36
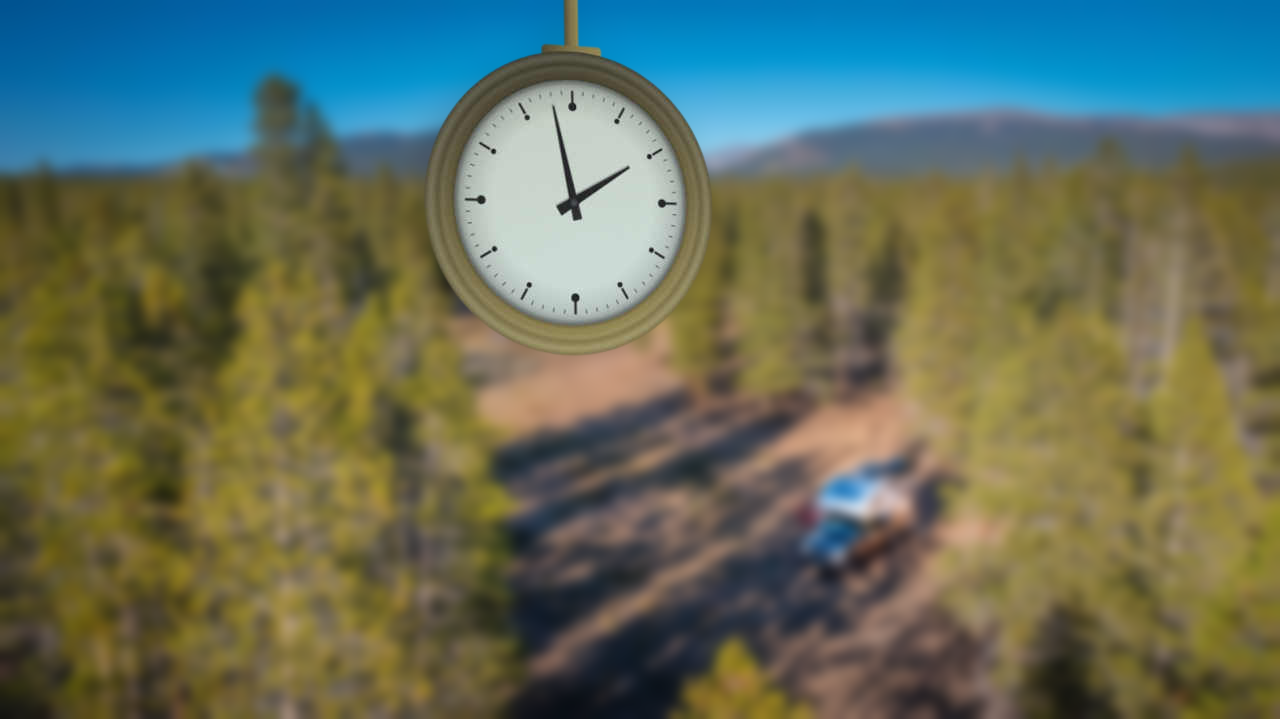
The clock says 1,58
